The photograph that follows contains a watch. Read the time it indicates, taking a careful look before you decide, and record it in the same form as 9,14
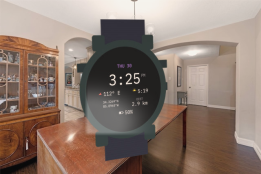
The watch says 3,25
